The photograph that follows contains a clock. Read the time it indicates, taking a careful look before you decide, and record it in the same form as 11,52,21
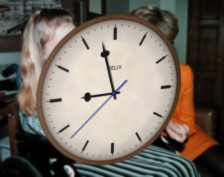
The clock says 8,57,38
